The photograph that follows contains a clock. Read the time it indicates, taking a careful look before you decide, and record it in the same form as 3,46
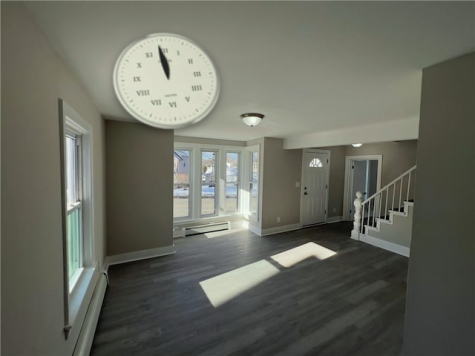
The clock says 11,59
